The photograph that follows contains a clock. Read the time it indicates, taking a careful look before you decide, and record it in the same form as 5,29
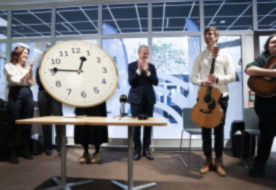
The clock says 12,46
